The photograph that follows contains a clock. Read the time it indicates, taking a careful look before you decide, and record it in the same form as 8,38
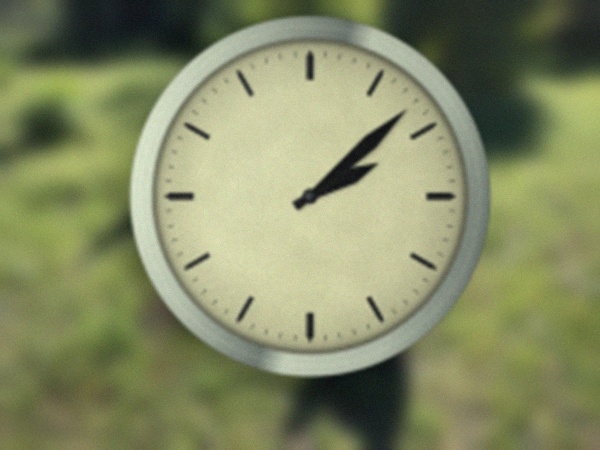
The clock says 2,08
